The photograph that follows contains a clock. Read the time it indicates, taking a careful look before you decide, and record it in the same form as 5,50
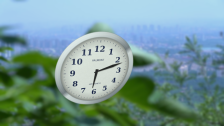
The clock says 6,12
